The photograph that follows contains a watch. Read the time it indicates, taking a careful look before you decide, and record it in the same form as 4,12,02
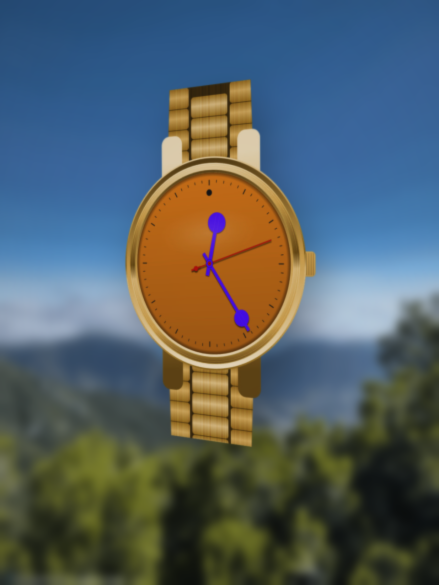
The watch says 12,24,12
